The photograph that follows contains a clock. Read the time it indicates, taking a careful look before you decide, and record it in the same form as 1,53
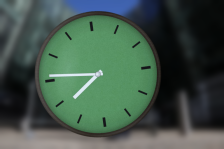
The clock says 7,46
